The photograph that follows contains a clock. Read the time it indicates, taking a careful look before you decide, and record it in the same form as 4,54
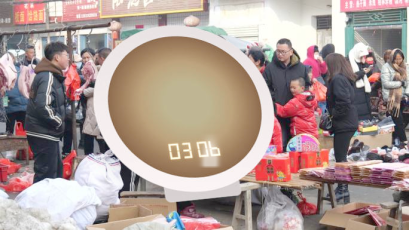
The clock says 3,06
